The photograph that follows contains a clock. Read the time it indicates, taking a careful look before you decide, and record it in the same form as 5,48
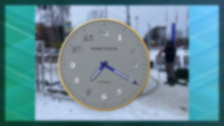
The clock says 7,20
